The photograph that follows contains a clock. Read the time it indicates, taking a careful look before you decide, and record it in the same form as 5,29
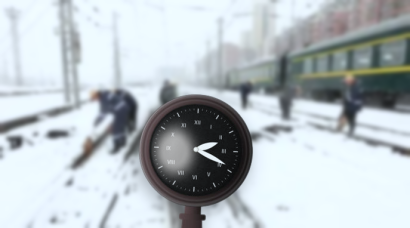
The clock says 2,19
